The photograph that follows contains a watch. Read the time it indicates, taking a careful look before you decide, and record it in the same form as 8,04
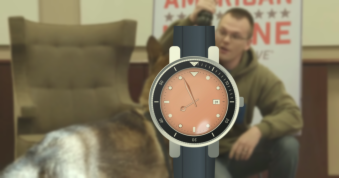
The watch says 7,56
